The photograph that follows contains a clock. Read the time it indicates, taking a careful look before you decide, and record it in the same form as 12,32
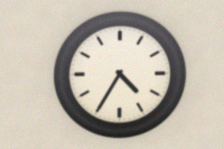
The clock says 4,35
